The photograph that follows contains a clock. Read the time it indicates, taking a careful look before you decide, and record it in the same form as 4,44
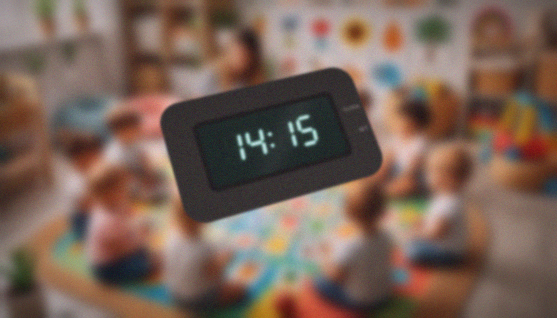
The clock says 14,15
